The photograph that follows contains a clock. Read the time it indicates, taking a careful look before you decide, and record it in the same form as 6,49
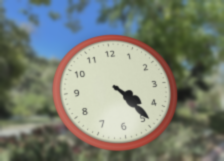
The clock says 4,24
